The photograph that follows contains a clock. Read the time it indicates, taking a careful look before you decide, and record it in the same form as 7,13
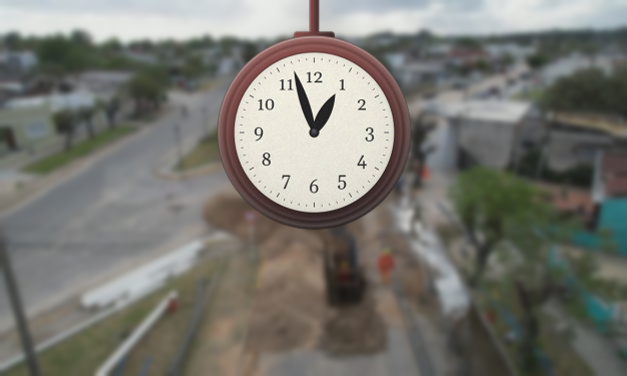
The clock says 12,57
